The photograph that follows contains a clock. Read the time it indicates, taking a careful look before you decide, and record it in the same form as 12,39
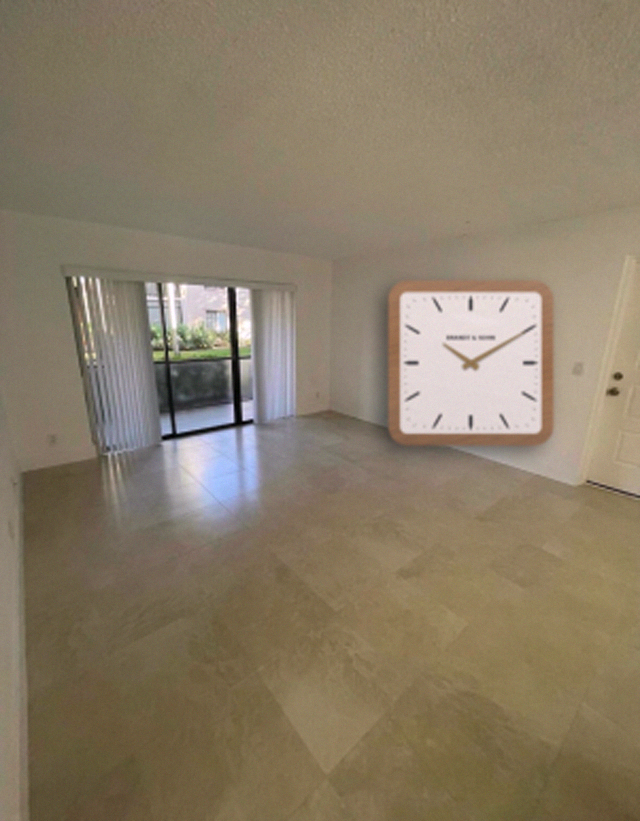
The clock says 10,10
